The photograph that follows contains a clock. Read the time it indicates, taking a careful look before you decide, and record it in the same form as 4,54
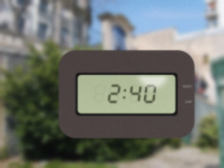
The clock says 2,40
